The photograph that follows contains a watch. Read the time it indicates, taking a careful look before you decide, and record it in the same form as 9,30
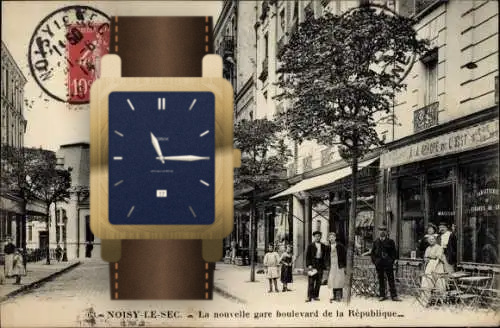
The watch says 11,15
